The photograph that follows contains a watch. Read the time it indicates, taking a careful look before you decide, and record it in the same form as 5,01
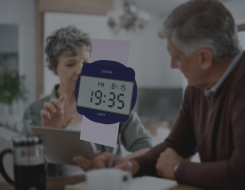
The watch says 19,35
